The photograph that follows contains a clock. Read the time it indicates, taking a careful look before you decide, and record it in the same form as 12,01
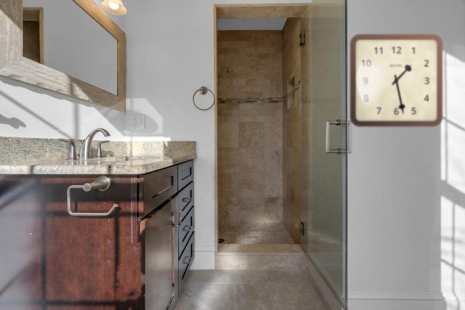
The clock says 1,28
